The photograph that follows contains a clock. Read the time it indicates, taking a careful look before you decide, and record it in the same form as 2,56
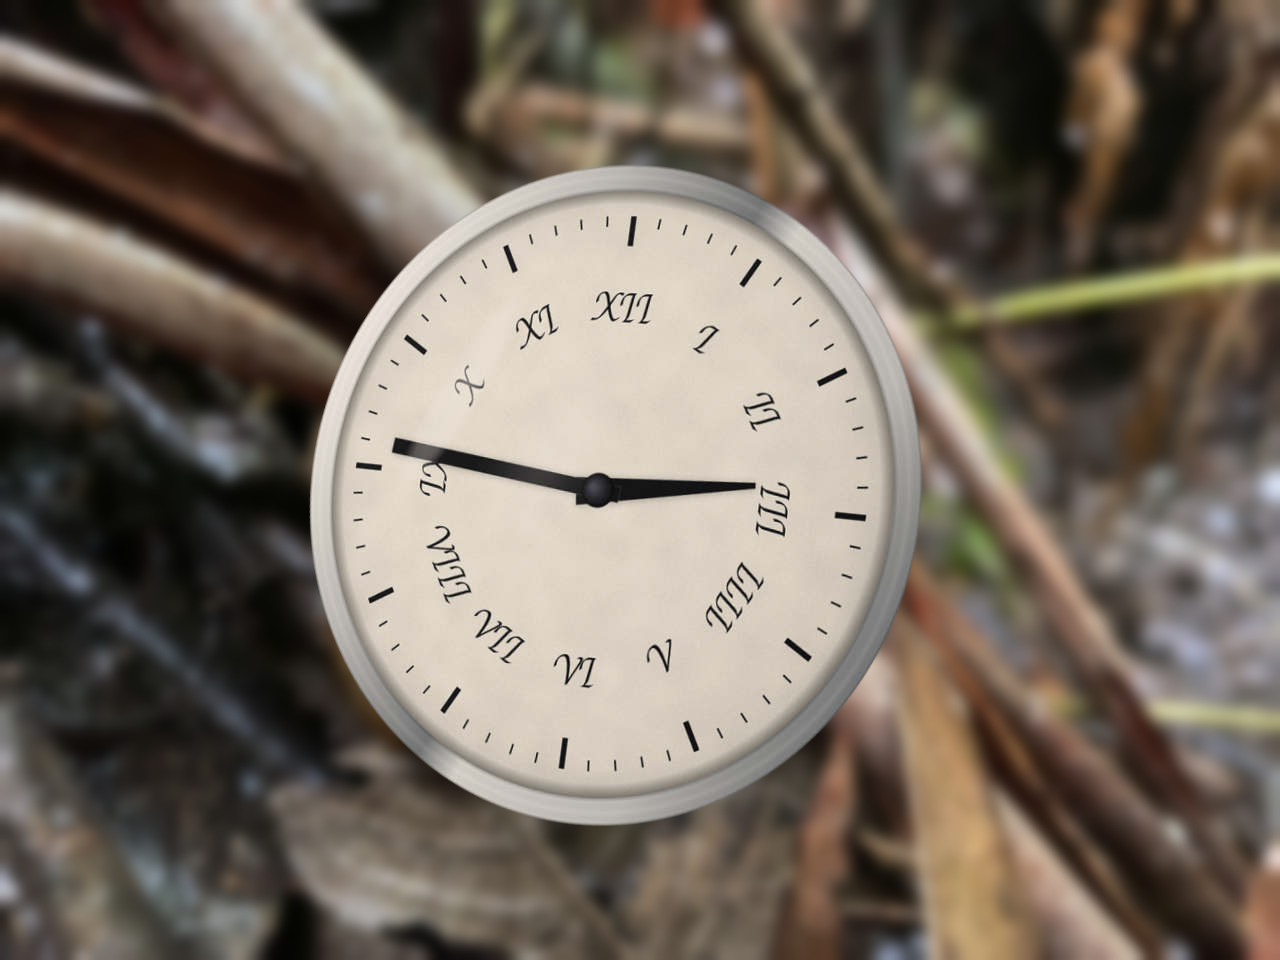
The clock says 2,46
